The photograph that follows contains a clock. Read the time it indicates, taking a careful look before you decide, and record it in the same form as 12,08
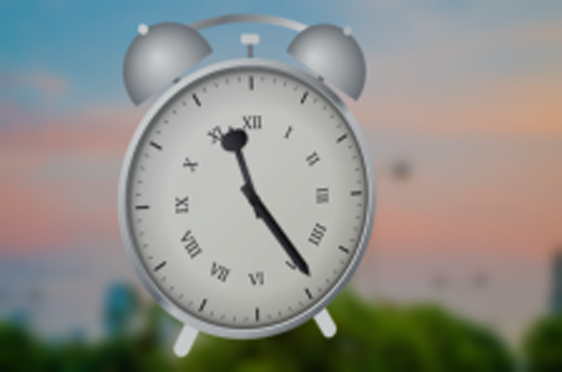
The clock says 11,24
